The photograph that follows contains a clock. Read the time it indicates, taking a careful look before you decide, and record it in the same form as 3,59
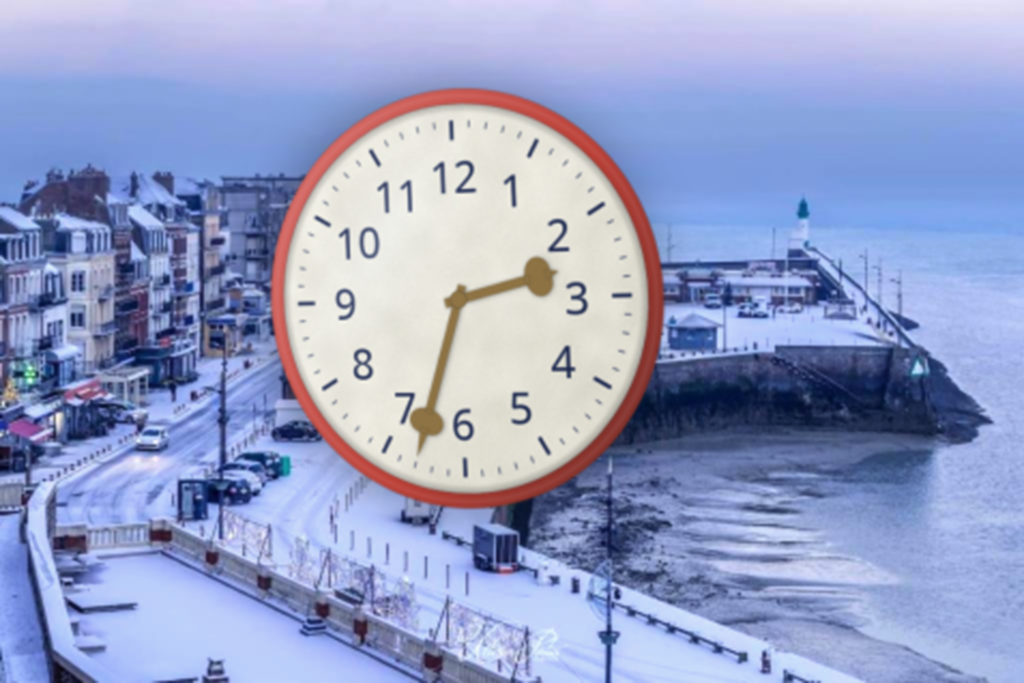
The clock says 2,33
